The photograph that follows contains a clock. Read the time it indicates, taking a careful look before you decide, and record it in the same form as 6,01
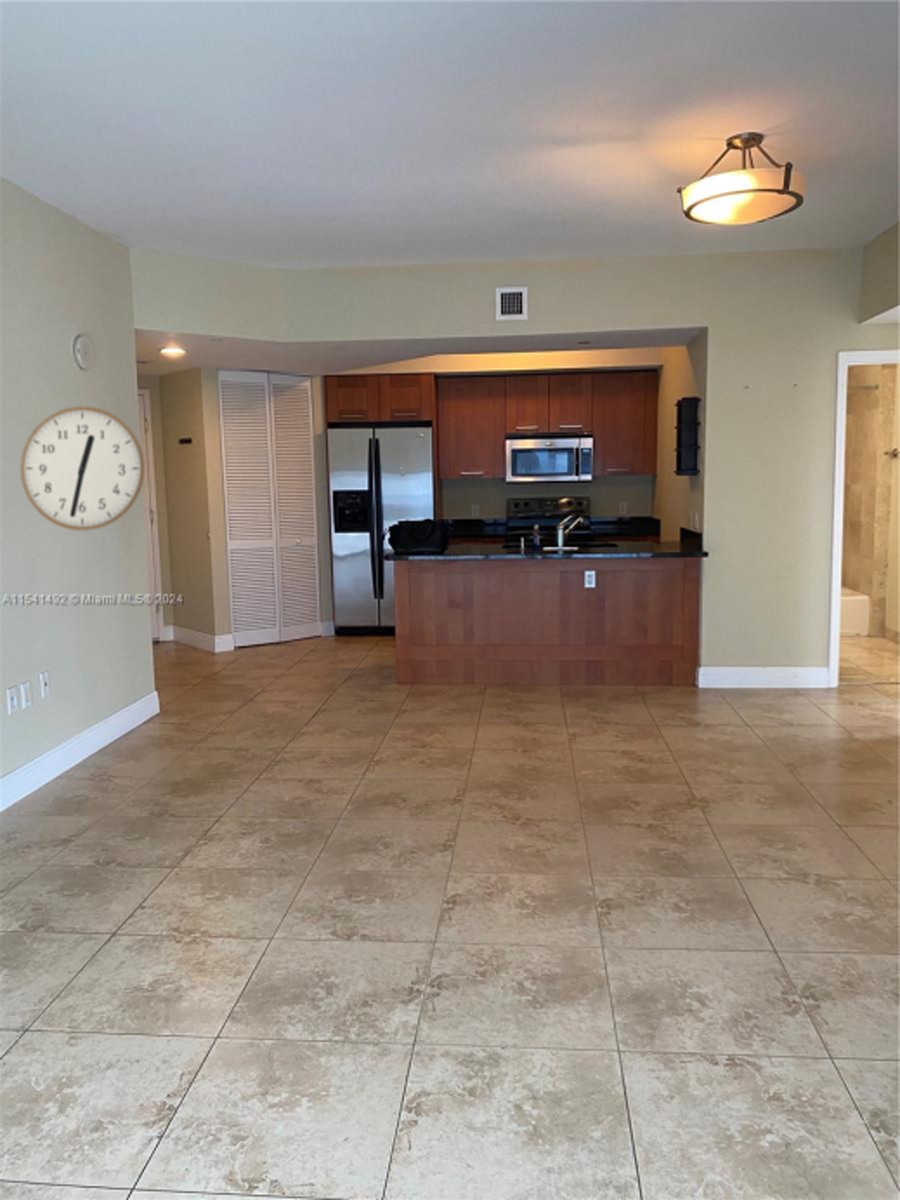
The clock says 12,32
